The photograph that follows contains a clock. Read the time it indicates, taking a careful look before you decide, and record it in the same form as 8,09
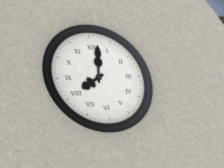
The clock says 8,02
